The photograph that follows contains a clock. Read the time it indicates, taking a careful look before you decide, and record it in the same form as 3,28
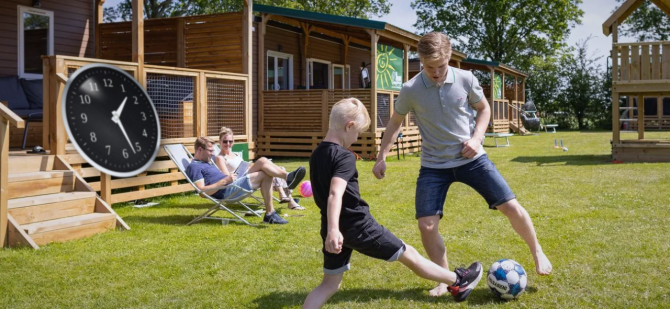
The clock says 1,27
